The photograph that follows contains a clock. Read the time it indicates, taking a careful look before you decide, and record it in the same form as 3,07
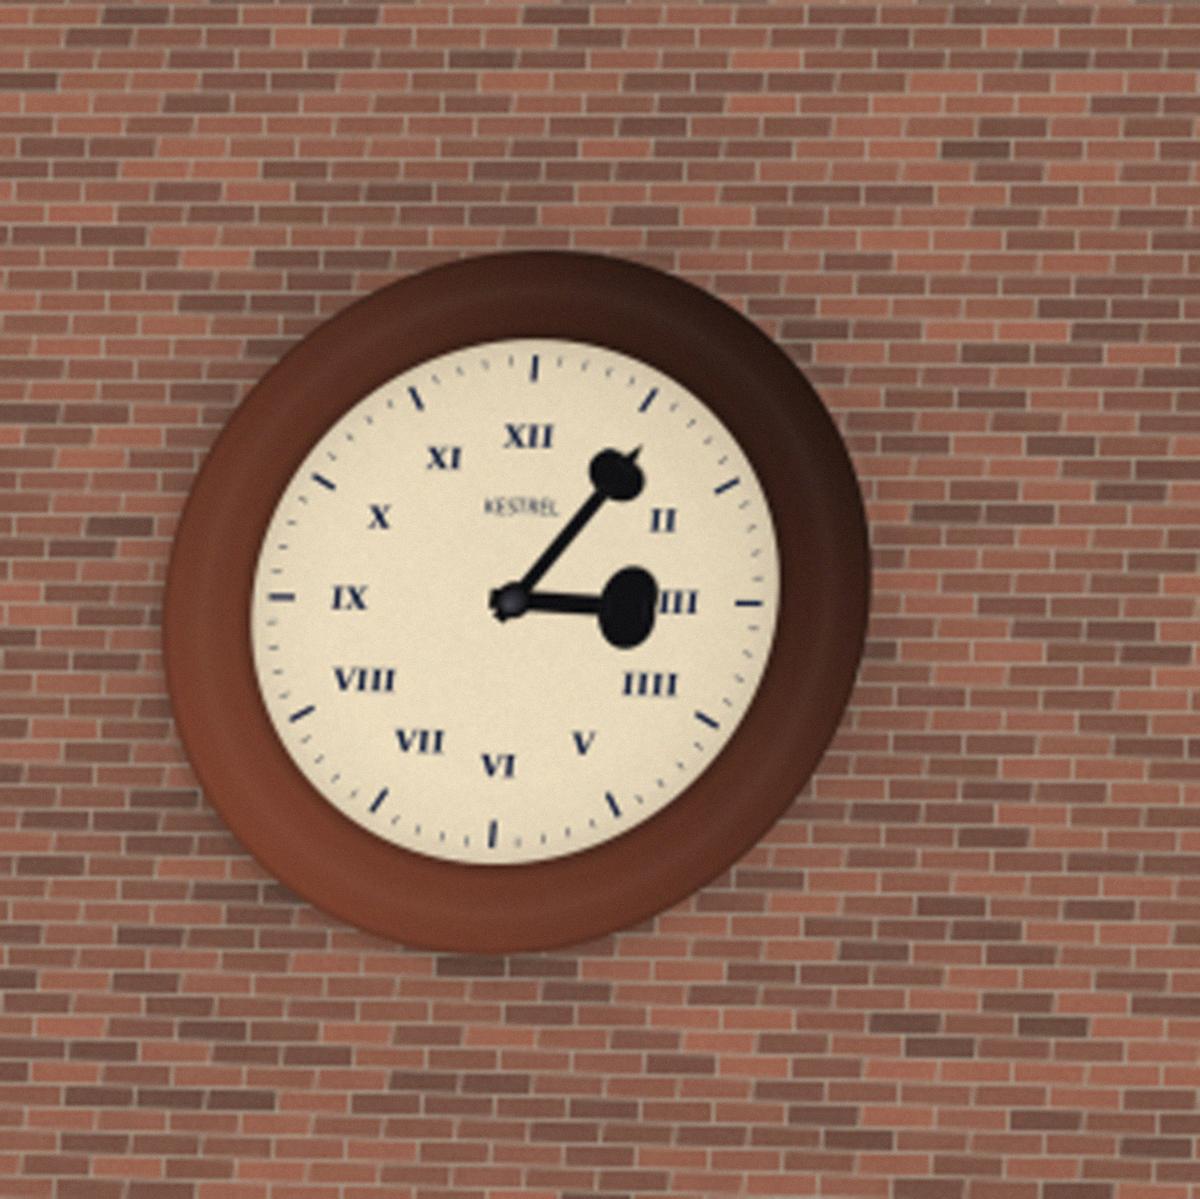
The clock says 3,06
